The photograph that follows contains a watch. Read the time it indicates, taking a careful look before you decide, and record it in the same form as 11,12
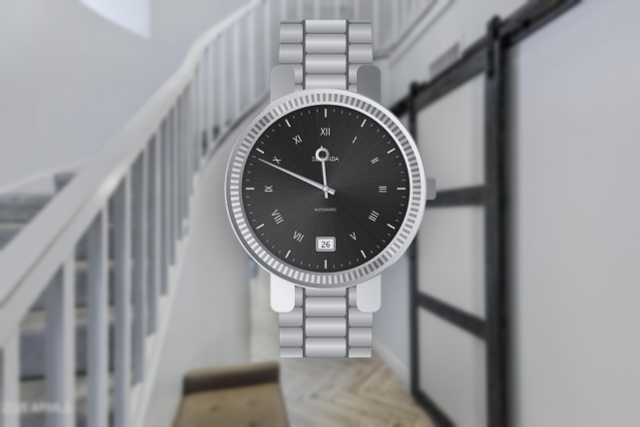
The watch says 11,49
